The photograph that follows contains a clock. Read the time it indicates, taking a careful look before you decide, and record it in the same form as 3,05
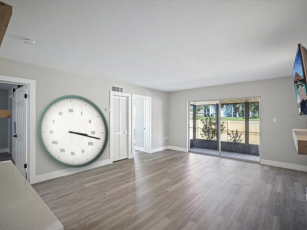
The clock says 3,17
